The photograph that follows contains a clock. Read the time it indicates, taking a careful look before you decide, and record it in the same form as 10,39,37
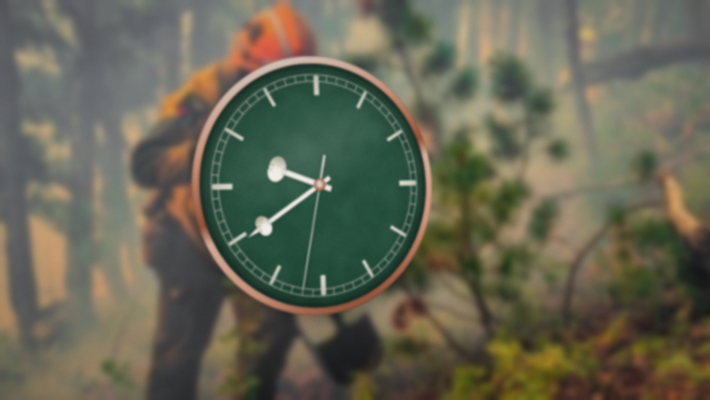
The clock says 9,39,32
